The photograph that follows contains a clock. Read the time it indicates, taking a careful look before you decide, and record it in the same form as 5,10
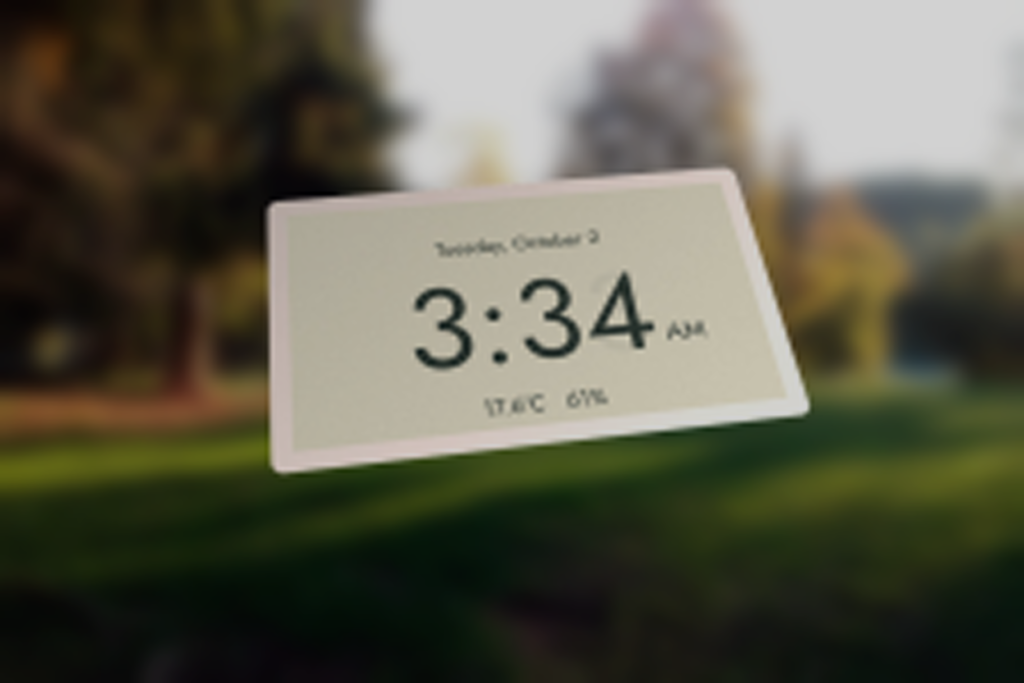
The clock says 3,34
